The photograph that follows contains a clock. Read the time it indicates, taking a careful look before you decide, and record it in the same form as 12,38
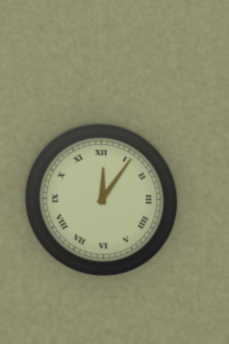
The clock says 12,06
